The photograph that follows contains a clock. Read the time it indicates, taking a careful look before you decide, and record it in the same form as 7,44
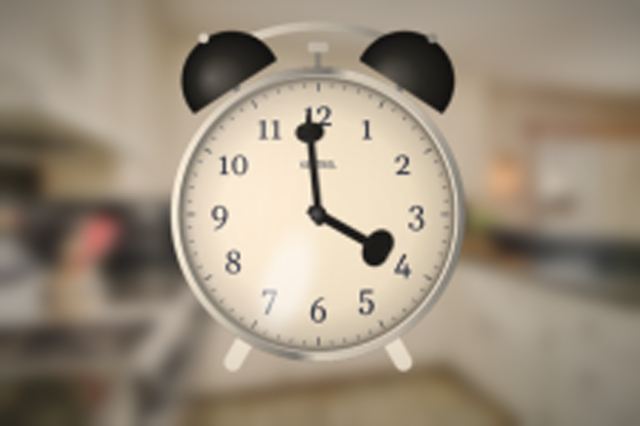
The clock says 3,59
